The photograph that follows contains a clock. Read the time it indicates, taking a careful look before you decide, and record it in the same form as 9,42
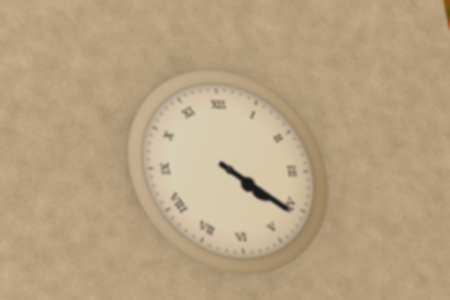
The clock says 4,21
